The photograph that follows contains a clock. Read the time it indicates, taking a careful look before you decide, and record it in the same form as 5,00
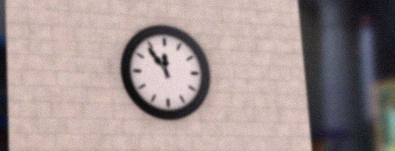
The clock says 11,54
